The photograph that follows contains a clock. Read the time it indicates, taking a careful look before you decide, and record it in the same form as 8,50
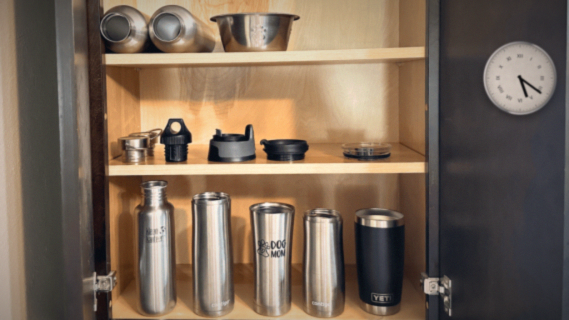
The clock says 5,21
